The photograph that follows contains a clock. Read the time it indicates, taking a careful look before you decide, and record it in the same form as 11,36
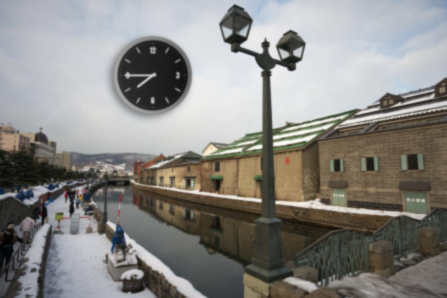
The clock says 7,45
